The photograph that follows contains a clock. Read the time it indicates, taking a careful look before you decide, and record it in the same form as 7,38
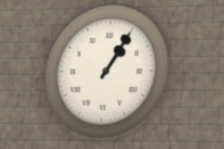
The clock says 1,05
